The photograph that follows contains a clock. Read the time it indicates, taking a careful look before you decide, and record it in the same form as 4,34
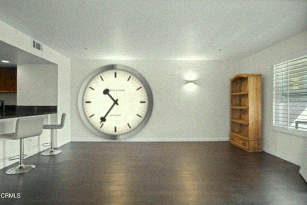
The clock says 10,36
